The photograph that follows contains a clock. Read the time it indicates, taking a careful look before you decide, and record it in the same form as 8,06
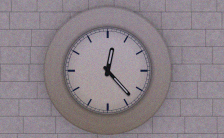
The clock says 12,23
